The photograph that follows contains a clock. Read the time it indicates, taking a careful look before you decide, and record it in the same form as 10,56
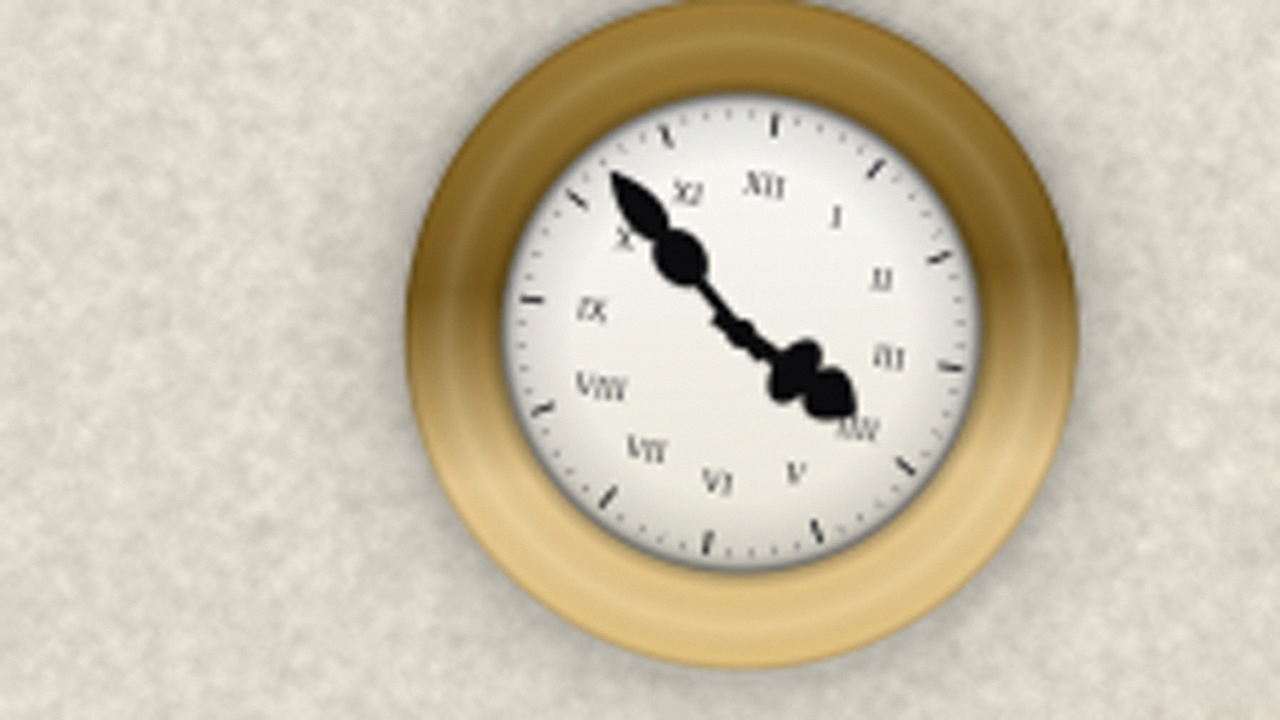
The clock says 3,52
